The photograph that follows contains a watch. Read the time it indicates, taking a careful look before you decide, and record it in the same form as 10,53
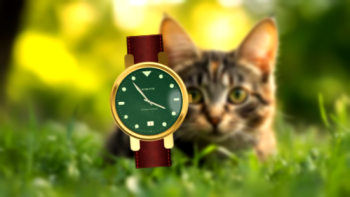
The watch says 3,54
